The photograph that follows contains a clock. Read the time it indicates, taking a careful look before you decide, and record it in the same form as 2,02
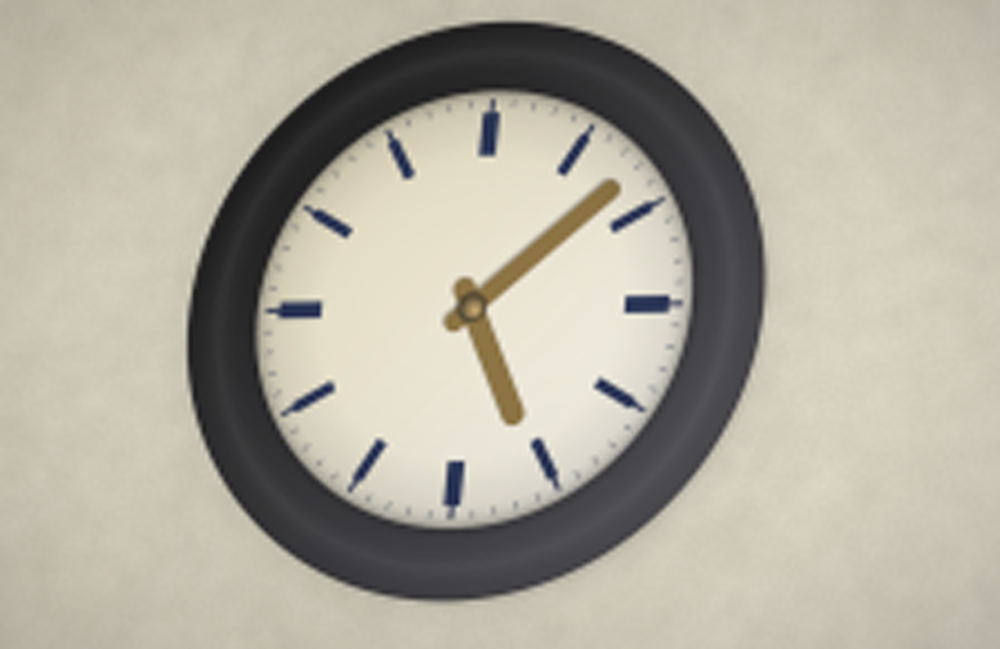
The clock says 5,08
